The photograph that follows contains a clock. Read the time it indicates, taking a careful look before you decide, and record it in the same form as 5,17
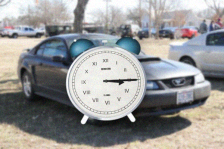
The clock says 3,15
